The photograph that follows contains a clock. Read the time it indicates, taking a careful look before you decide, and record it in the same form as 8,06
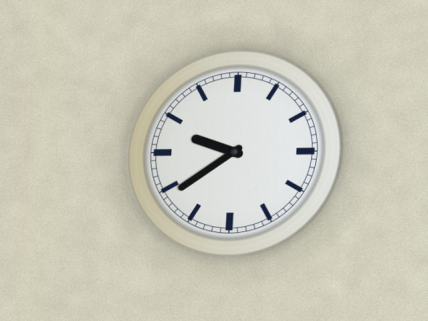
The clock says 9,39
